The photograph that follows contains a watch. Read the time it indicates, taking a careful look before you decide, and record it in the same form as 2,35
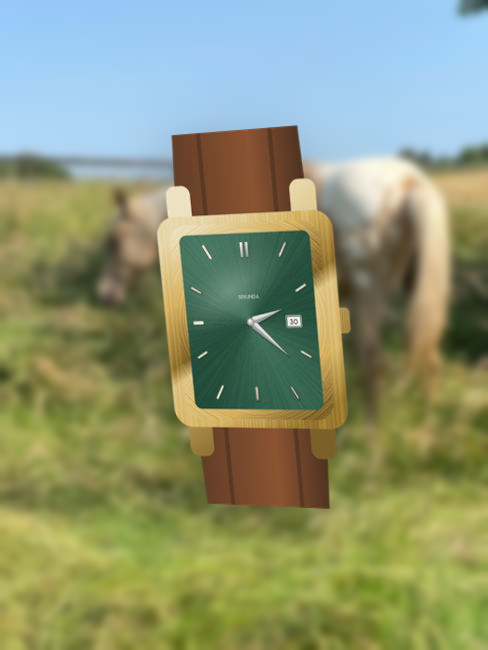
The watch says 2,22
